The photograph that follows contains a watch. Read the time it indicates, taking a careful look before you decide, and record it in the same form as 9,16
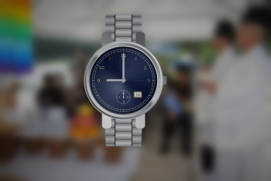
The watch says 9,00
